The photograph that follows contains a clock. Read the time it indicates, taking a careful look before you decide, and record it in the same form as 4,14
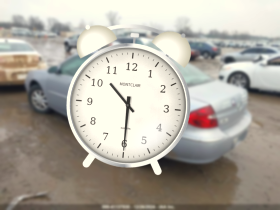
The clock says 10,30
